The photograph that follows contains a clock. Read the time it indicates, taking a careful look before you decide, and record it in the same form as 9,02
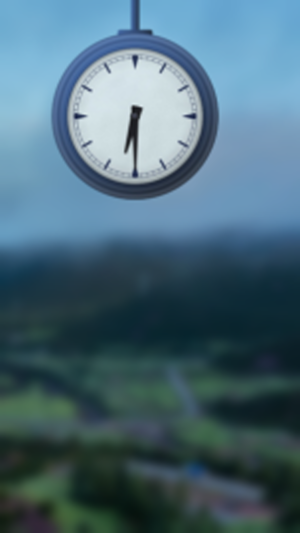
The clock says 6,30
